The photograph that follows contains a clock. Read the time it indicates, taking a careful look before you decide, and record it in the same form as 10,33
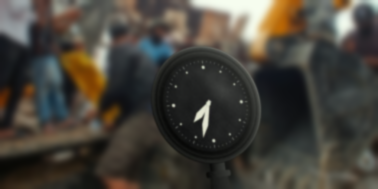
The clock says 7,33
